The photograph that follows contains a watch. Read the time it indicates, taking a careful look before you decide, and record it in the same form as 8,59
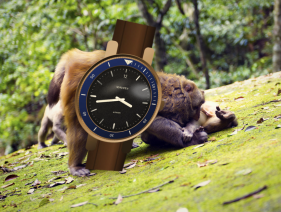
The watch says 3,43
